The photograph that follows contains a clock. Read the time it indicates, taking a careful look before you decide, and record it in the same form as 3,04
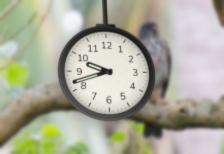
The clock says 9,42
